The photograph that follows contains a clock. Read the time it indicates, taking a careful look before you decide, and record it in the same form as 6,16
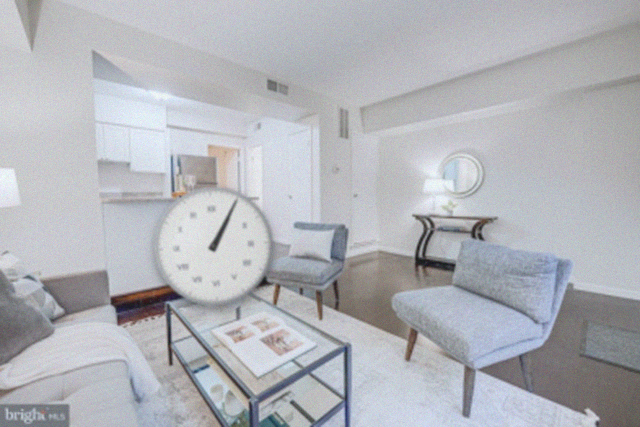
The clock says 1,05
